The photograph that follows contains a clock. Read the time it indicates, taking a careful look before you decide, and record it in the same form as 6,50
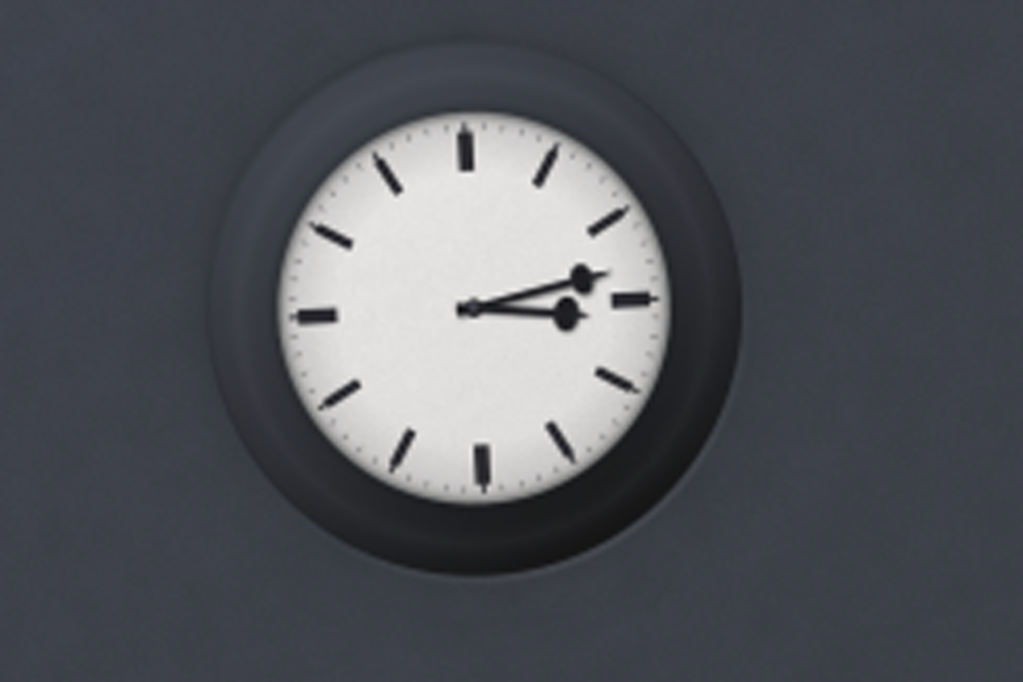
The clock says 3,13
